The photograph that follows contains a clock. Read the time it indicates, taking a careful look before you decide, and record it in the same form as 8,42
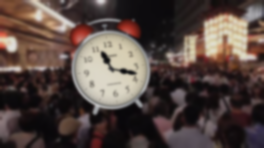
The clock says 11,18
